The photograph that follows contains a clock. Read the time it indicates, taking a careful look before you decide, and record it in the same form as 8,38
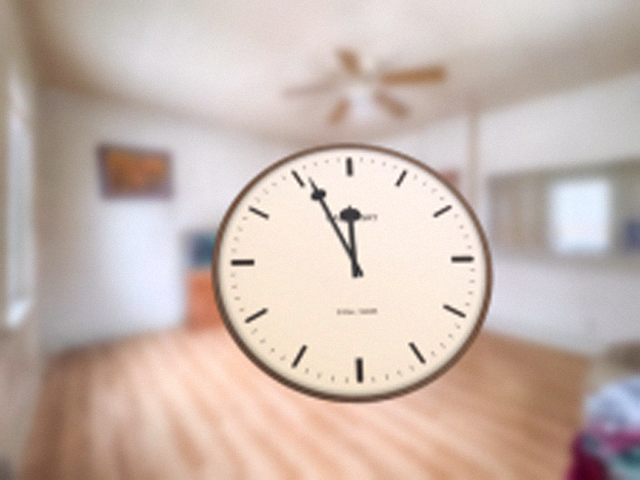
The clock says 11,56
